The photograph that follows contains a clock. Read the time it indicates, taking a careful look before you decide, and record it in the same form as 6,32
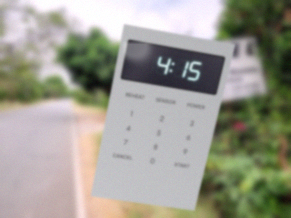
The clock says 4,15
